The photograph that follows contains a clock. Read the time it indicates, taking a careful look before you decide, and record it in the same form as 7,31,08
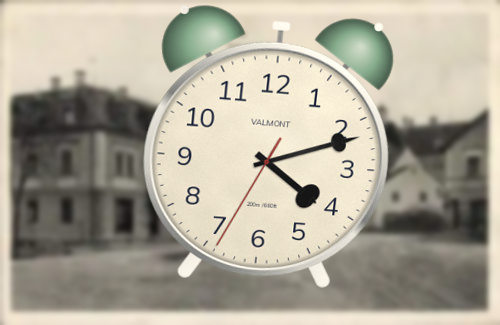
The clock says 4,11,34
